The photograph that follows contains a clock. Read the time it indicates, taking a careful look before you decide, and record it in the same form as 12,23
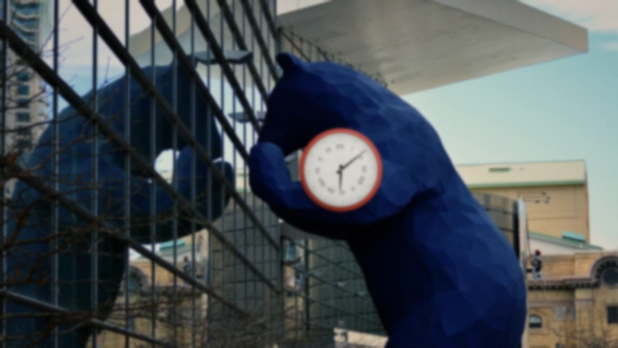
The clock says 6,09
